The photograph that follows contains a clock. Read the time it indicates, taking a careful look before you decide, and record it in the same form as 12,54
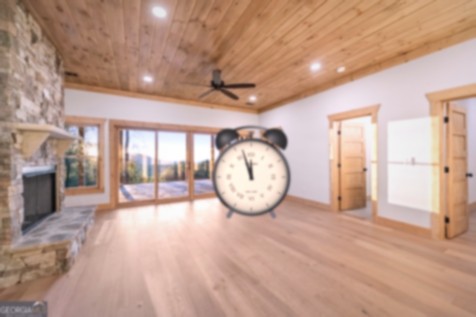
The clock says 11,57
